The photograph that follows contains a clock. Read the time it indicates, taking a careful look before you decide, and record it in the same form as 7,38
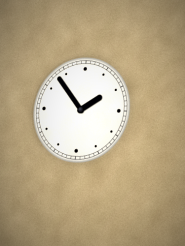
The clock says 1,53
